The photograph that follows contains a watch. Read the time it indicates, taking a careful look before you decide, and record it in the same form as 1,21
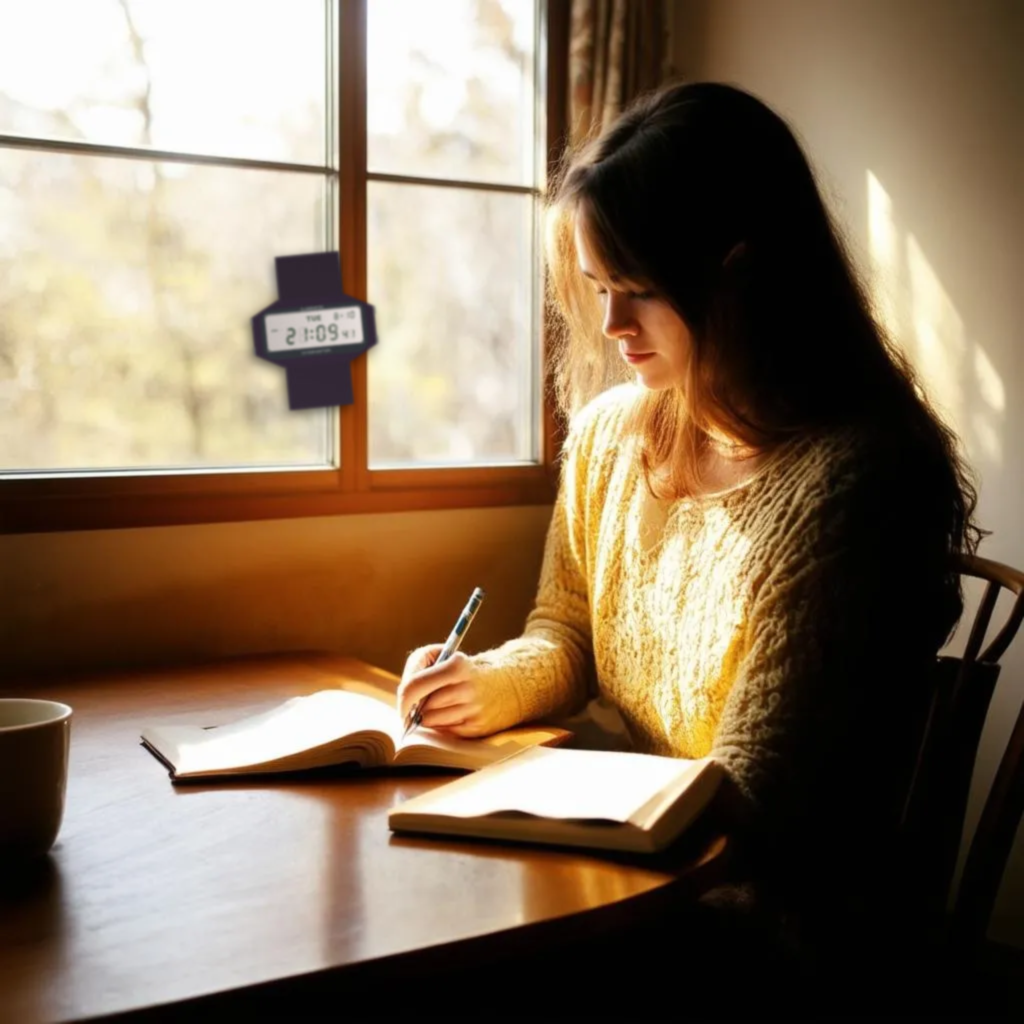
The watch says 21,09
